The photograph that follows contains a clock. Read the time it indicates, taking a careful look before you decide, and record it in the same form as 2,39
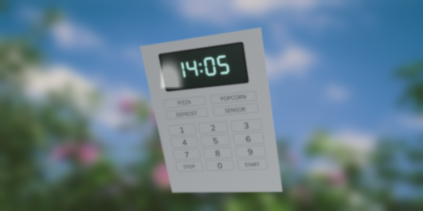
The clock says 14,05
